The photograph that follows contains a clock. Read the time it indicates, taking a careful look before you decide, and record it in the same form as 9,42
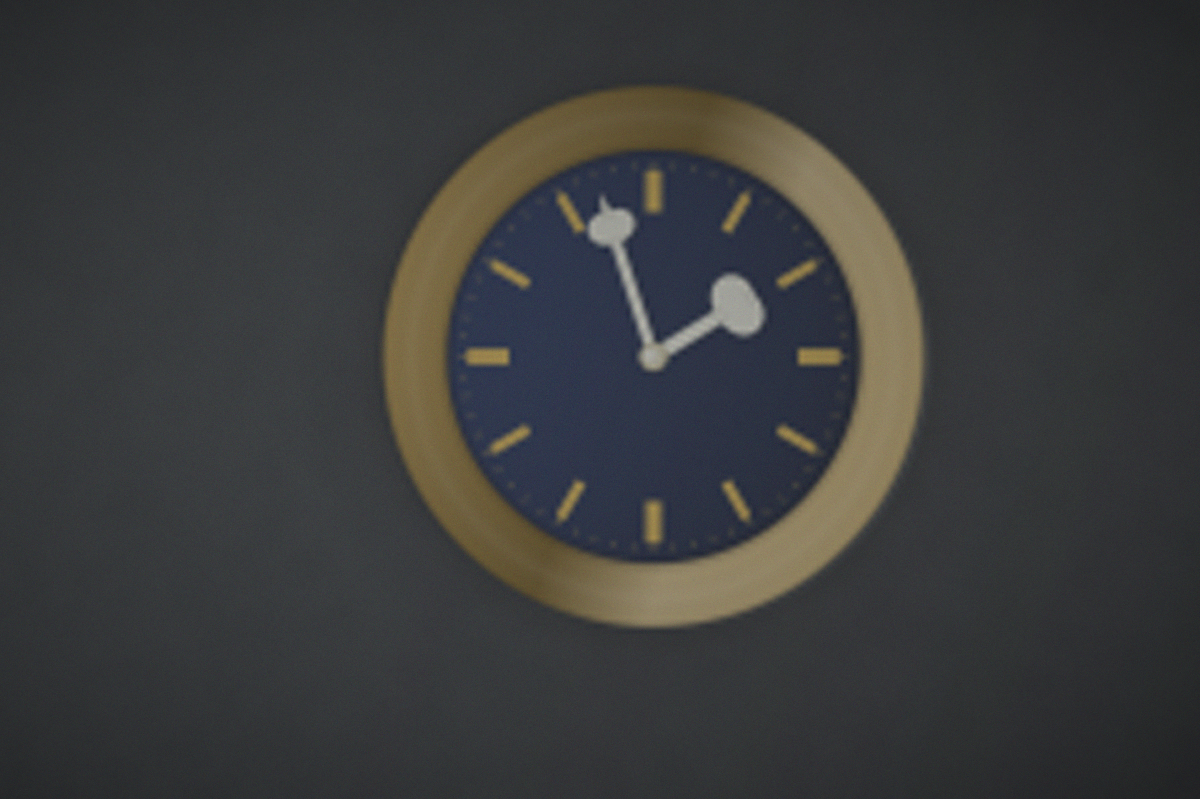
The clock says 1,57
